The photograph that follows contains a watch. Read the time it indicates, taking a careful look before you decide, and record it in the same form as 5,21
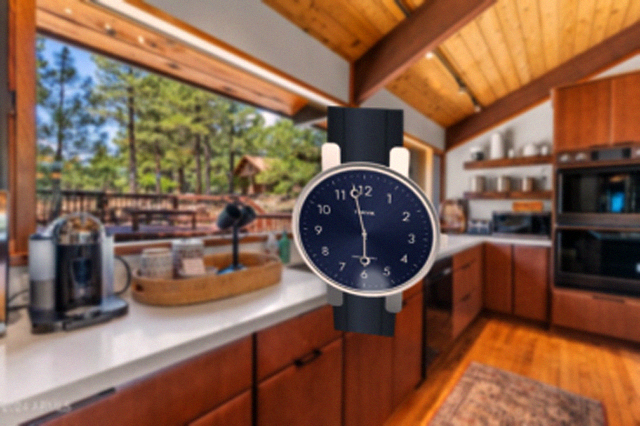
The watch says 5,58
